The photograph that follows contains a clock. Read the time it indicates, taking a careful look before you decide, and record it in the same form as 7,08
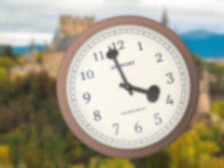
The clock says 3,58
